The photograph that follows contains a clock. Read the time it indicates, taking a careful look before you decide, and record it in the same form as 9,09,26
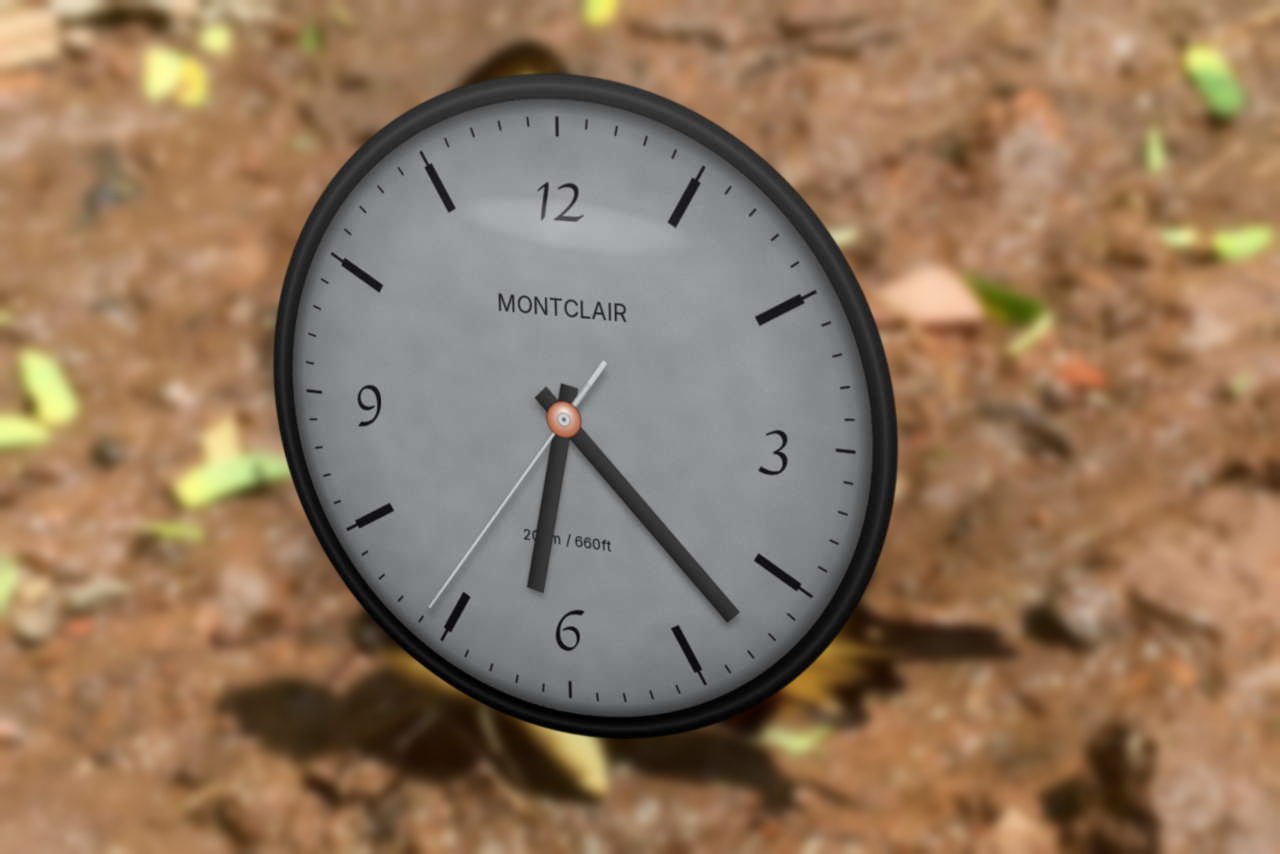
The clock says 6,22,36
